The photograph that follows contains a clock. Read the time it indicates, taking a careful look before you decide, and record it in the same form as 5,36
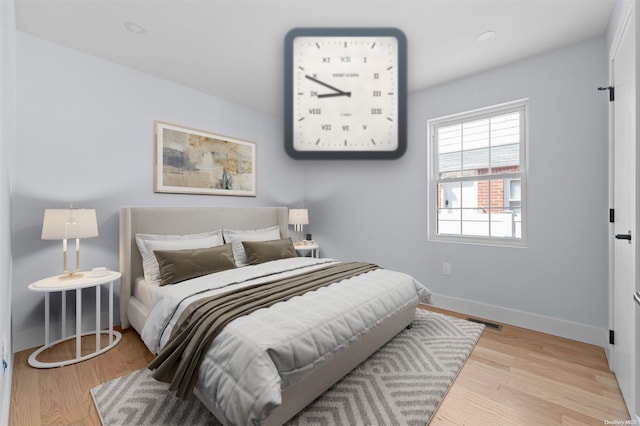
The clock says 8,49
